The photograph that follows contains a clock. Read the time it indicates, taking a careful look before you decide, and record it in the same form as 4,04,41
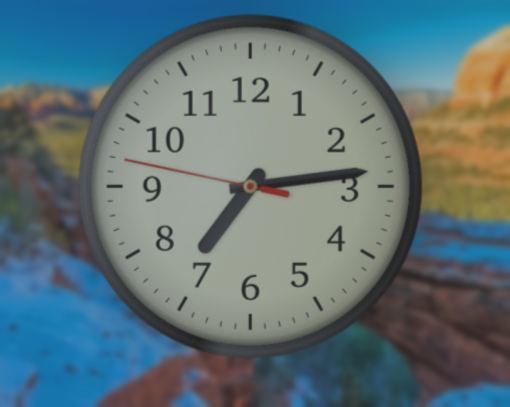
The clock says 7,13,47
